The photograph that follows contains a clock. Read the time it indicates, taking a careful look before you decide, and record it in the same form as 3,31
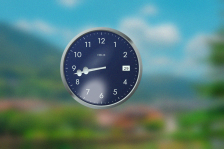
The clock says 8,43
